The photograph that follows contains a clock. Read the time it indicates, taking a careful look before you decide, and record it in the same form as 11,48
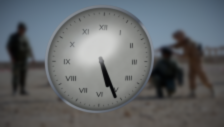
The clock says 5,26
